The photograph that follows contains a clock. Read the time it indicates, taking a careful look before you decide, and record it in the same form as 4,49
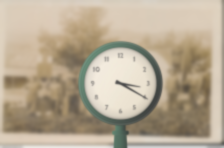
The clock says 3,20
